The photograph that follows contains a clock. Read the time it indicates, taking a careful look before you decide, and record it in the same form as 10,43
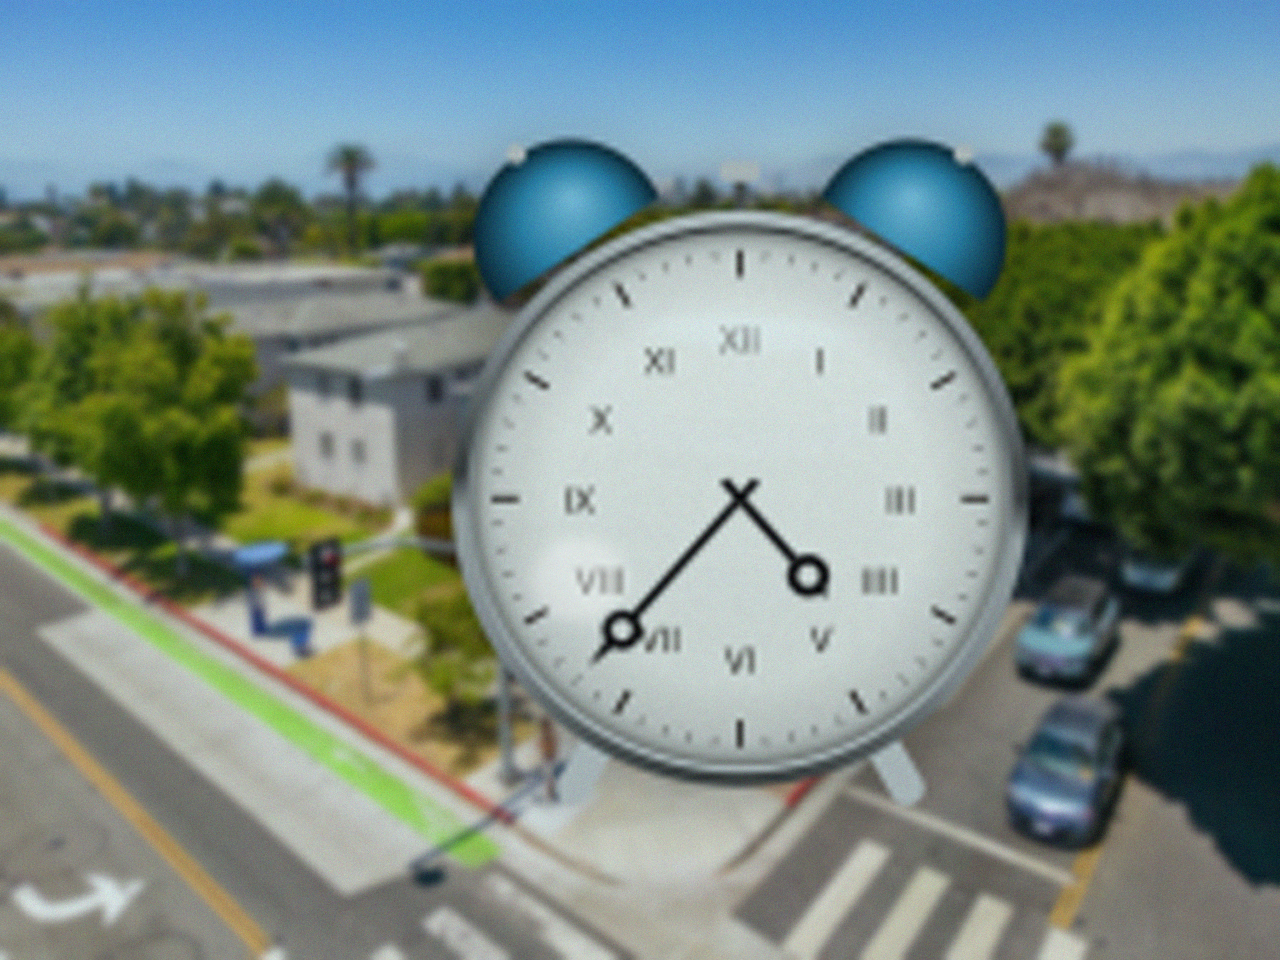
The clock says 4,37
